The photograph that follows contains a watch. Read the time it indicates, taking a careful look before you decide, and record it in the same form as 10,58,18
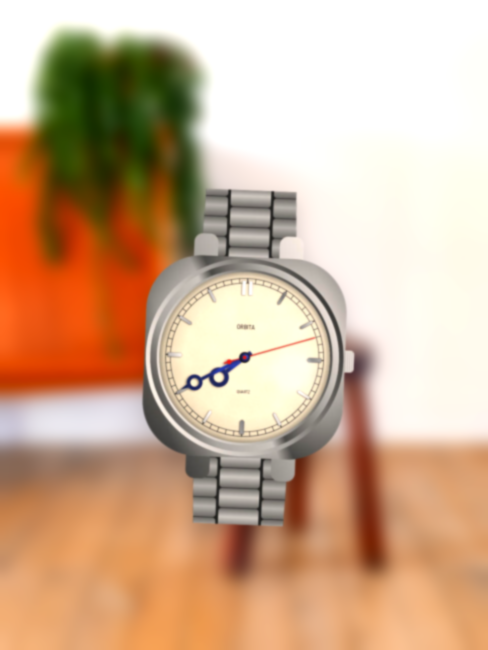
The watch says 7,40,12
